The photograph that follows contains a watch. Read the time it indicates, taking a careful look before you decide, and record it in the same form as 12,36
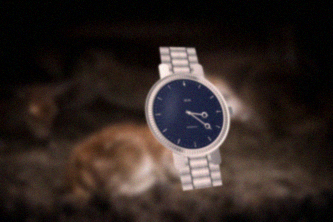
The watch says 3,22
